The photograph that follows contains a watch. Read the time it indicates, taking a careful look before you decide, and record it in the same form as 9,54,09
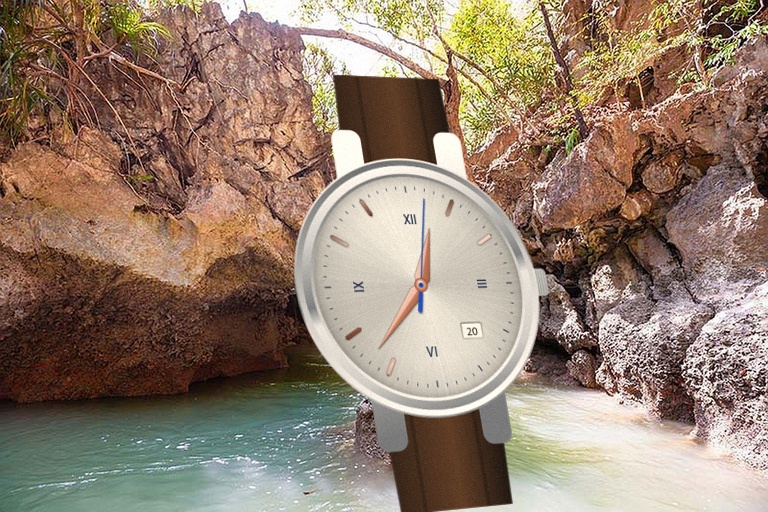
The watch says 12,37,02
